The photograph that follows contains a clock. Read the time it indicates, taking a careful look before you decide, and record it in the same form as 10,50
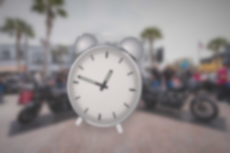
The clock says 12,47
